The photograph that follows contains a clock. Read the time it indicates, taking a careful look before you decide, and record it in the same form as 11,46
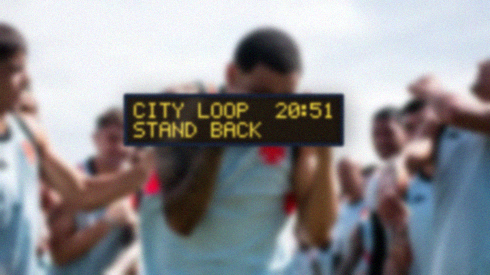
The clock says 20,51
